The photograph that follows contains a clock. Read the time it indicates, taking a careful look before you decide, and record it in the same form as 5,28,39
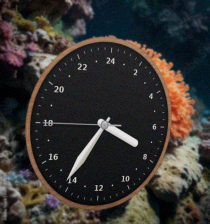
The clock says 7,35,45
